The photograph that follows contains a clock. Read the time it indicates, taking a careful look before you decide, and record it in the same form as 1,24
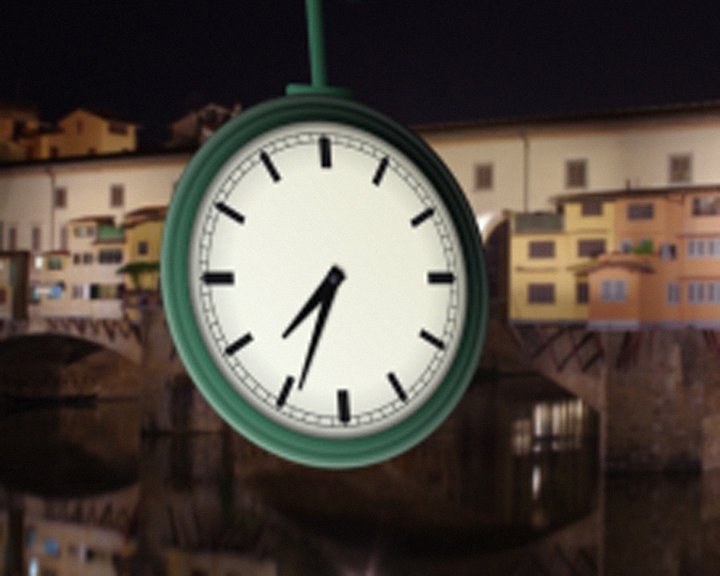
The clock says 7,34
